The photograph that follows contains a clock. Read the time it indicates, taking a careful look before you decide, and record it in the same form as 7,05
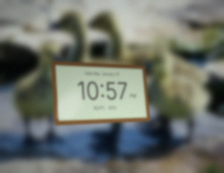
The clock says 10,57
